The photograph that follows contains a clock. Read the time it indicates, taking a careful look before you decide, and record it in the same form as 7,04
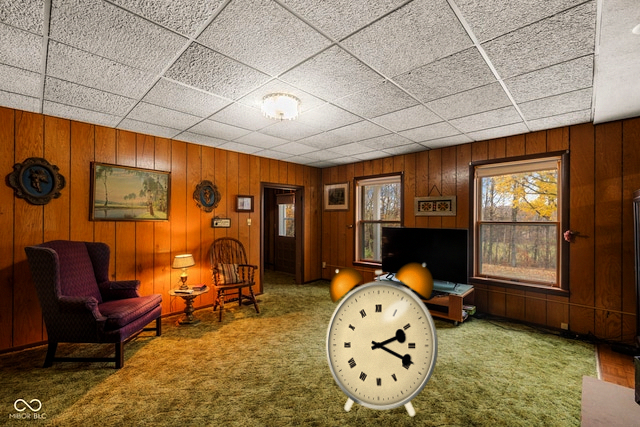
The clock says 2,19
